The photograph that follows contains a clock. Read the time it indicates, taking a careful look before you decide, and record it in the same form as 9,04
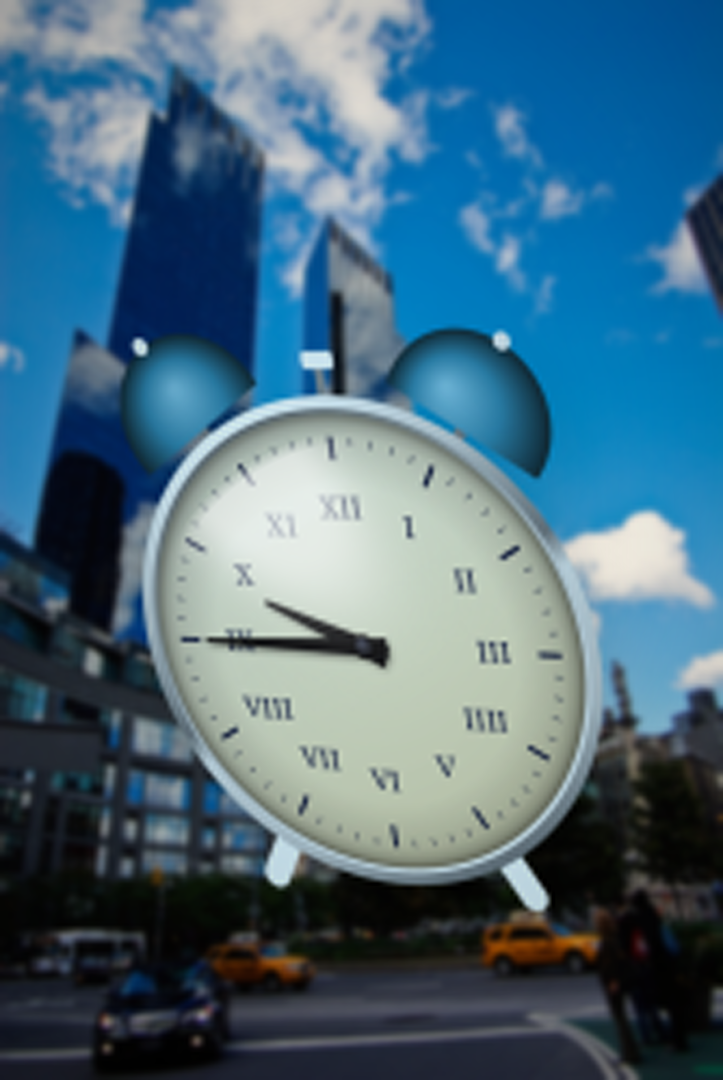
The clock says 9,45
